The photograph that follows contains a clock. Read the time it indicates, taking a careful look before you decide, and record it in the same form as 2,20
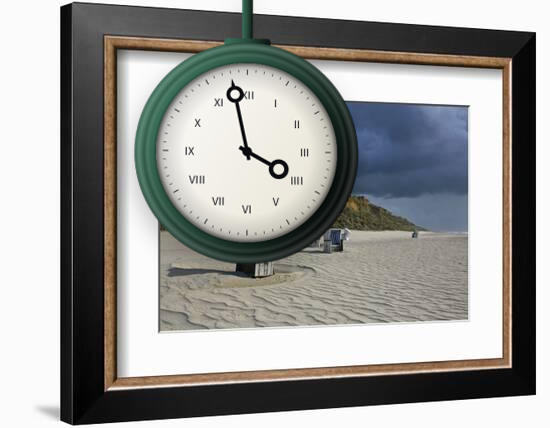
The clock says 3,58
